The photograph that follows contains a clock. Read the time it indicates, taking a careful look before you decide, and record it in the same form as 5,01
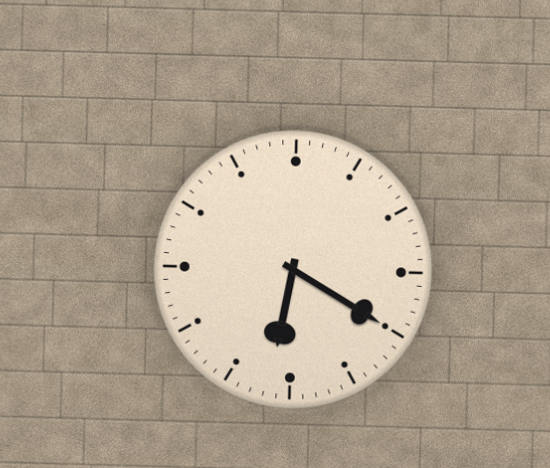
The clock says 6,20
